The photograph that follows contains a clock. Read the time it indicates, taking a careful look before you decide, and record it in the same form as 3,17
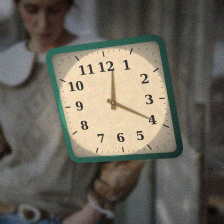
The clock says 12,20
